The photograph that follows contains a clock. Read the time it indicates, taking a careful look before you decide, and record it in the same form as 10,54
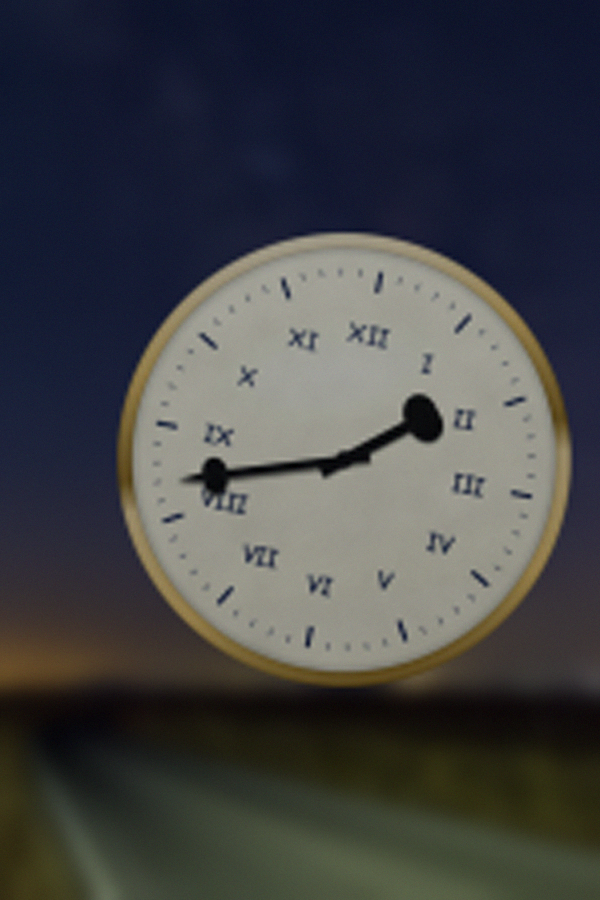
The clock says 1,42
